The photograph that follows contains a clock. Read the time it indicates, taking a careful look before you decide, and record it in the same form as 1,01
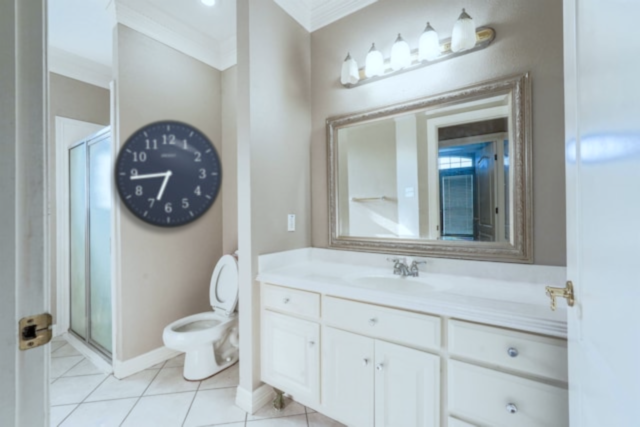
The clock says 6,44
